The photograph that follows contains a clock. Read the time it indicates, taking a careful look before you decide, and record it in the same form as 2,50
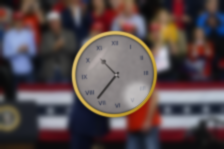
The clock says 10,37
